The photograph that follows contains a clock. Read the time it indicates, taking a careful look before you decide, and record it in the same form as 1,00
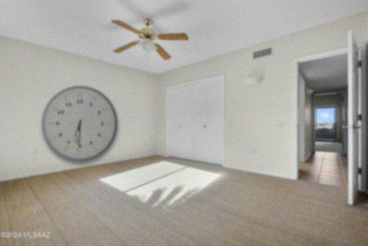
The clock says 6,31
